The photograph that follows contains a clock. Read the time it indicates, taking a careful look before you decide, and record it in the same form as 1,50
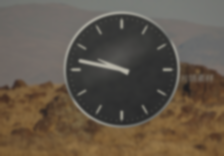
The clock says 9,47
